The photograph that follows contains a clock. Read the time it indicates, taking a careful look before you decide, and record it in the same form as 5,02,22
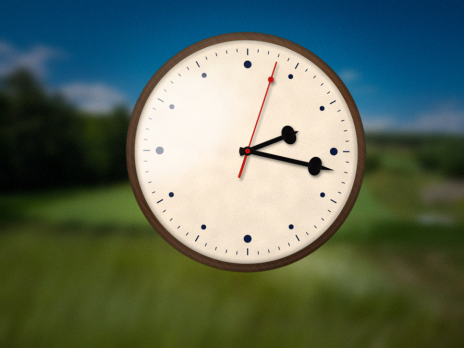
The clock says 2,17,03
